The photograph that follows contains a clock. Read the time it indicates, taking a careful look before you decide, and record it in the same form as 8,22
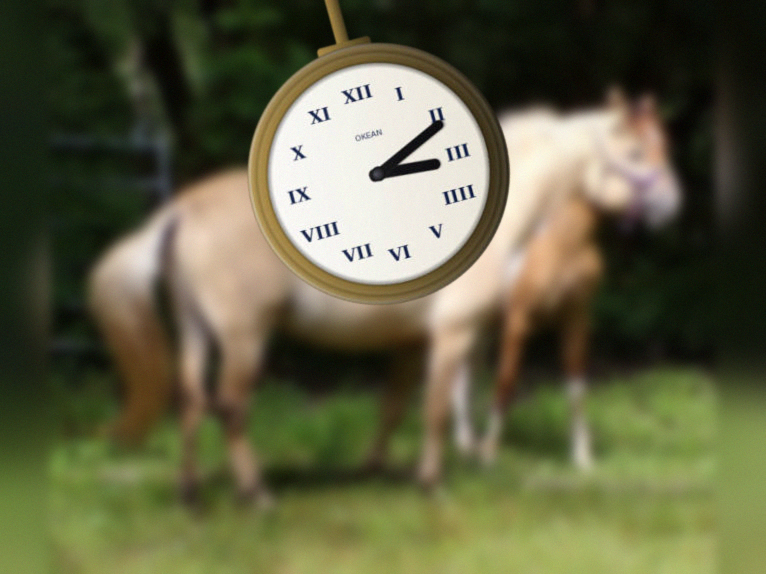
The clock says 3,11
